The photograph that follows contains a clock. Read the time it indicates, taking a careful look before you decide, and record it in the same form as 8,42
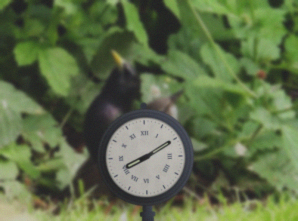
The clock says 8,10
